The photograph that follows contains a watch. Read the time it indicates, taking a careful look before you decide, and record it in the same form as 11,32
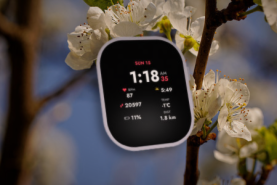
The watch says 1,18
